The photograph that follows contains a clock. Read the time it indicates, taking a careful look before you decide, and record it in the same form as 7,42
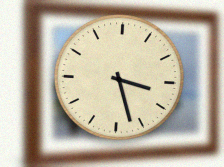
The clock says 3,27
